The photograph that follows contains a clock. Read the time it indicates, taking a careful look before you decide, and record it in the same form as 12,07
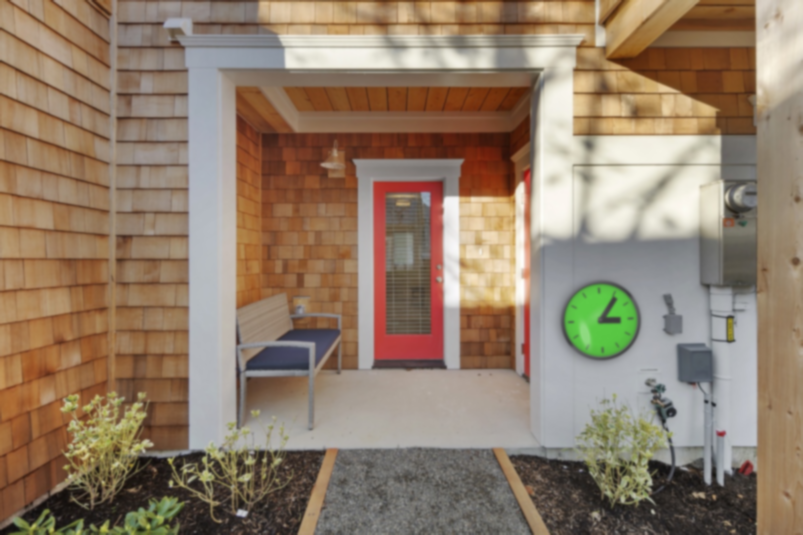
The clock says 3,06
